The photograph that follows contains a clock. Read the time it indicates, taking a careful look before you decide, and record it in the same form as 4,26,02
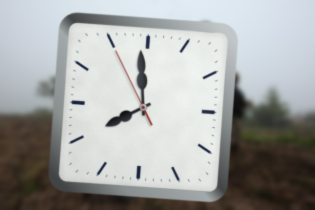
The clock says 7,58,55
